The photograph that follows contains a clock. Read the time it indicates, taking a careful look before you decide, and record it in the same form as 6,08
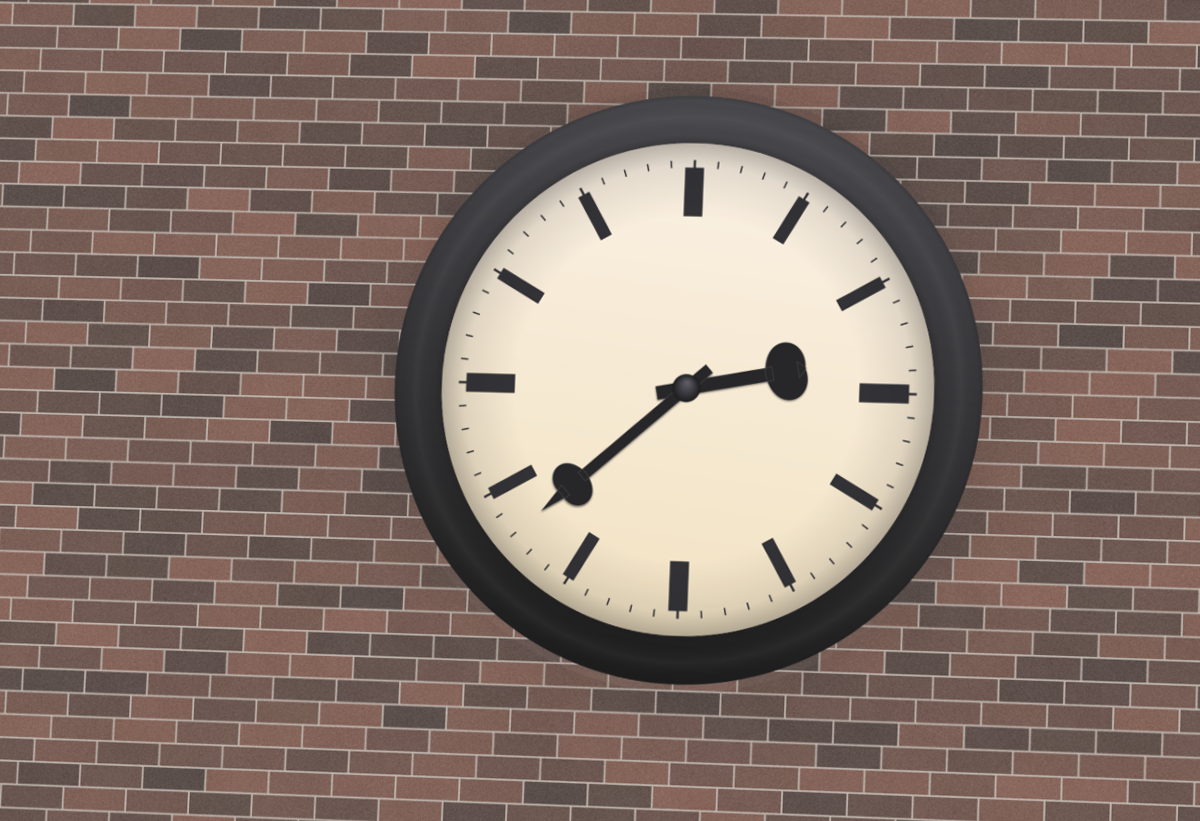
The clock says 2,38
